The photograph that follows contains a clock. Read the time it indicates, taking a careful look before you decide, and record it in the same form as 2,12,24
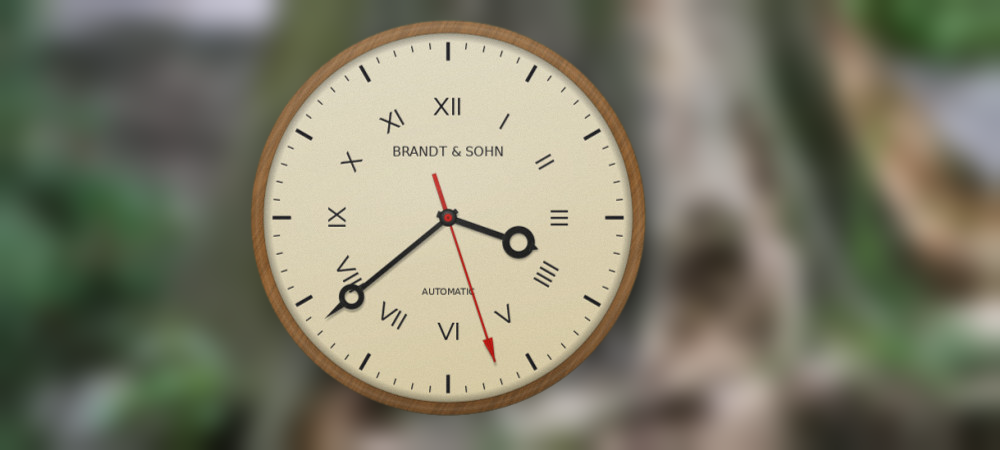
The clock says 3,38,27
